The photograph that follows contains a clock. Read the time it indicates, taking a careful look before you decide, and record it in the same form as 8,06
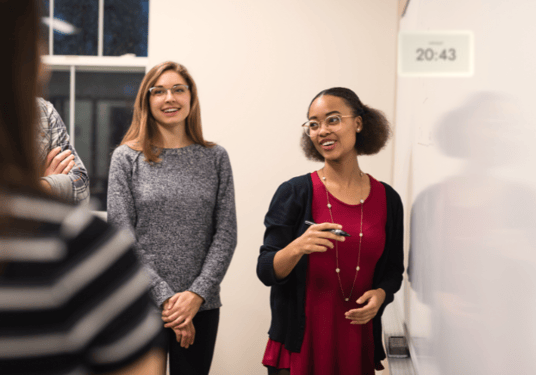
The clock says 20,43
